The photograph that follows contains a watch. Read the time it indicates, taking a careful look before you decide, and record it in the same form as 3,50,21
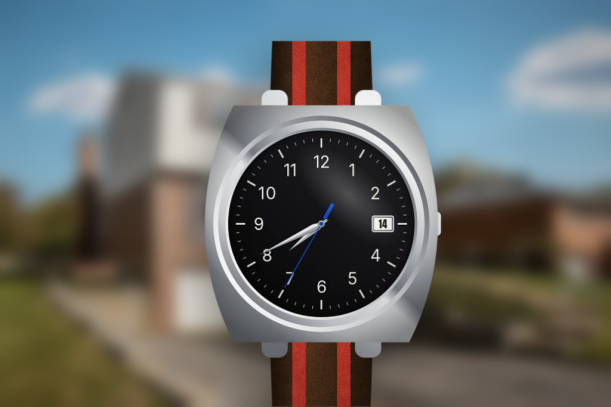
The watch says 7,40,35
